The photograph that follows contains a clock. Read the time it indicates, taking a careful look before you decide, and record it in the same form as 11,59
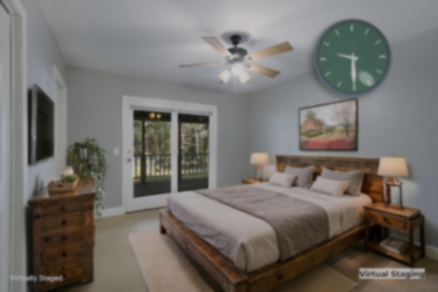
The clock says 9,30
